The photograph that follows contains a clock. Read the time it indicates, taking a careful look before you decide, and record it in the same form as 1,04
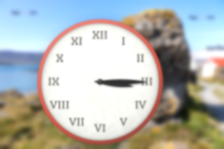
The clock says 3,15
